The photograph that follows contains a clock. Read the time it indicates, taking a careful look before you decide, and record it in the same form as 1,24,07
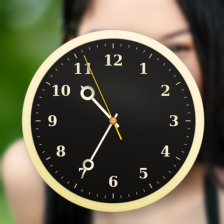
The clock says 10,34,56
